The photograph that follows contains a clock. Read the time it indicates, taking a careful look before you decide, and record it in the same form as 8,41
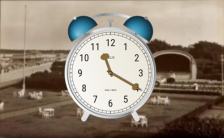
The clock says 11,20
